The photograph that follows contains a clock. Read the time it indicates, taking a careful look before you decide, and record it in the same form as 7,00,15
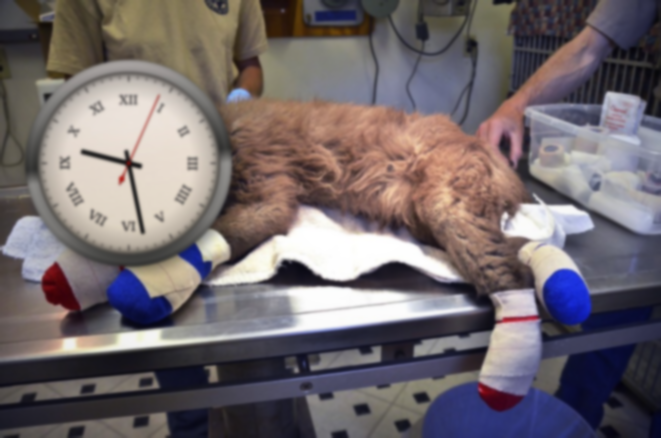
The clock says 9,28,04
